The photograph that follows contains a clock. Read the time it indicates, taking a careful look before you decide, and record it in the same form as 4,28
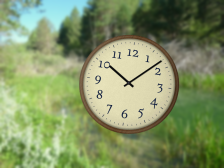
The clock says 10,08
